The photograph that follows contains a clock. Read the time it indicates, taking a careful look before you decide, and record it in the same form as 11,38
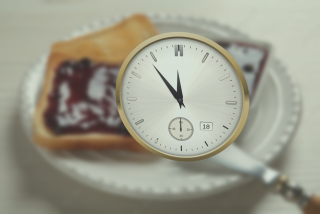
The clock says 11,54
